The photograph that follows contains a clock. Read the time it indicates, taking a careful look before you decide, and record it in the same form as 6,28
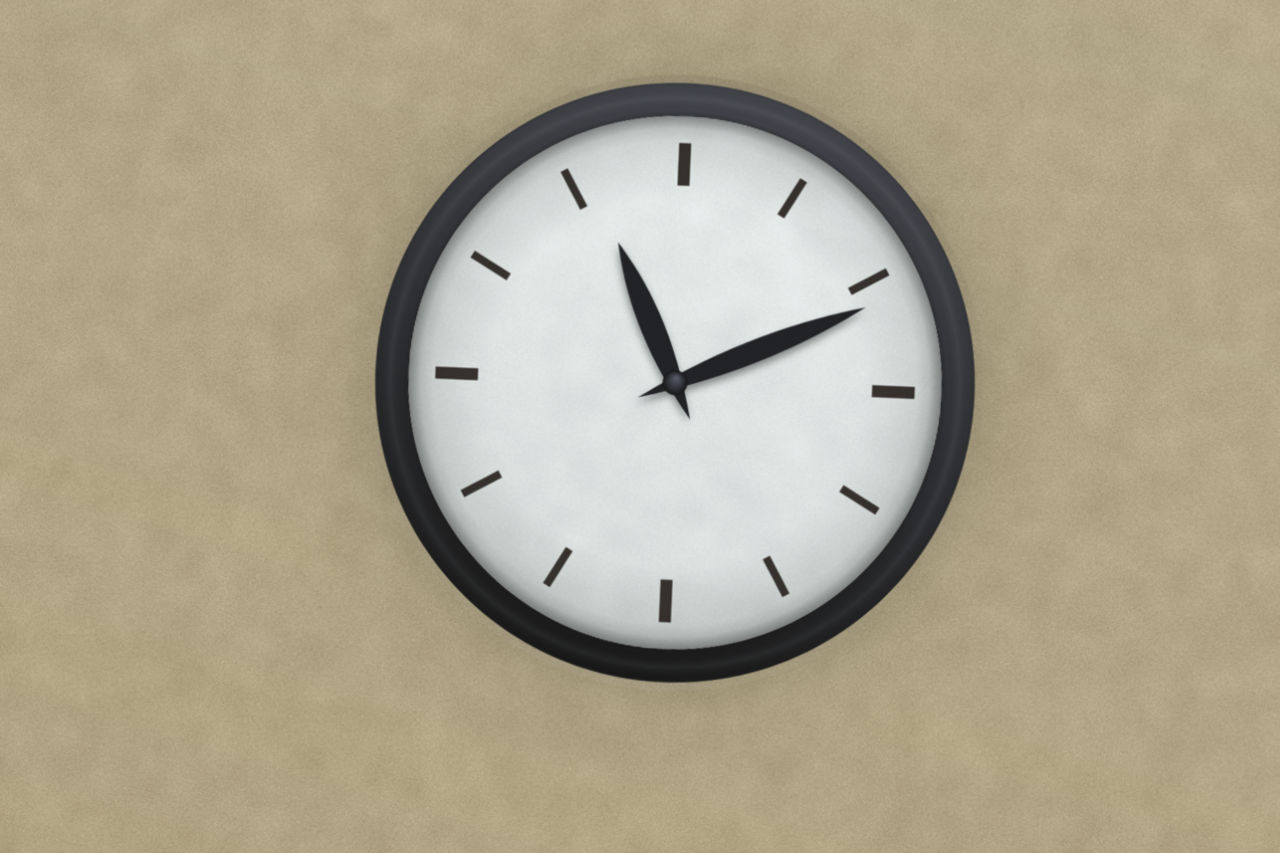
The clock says 11,11
